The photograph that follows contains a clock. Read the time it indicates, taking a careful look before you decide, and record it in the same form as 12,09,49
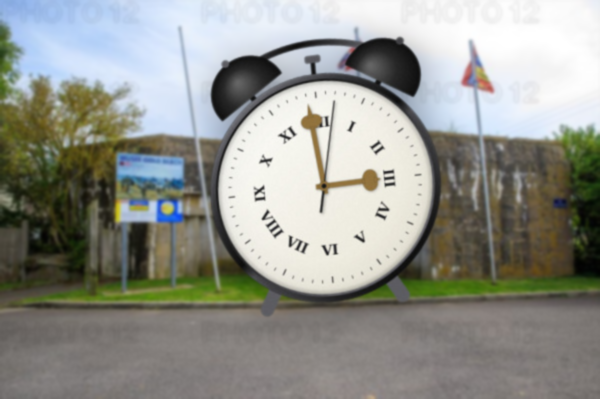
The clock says 2,59,02
